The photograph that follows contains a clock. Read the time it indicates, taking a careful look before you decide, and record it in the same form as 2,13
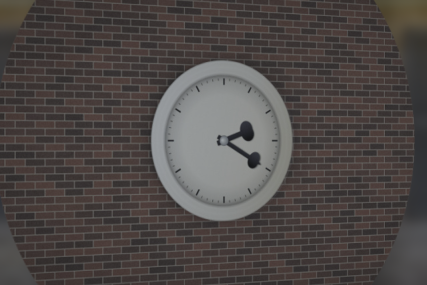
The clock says 2,20
